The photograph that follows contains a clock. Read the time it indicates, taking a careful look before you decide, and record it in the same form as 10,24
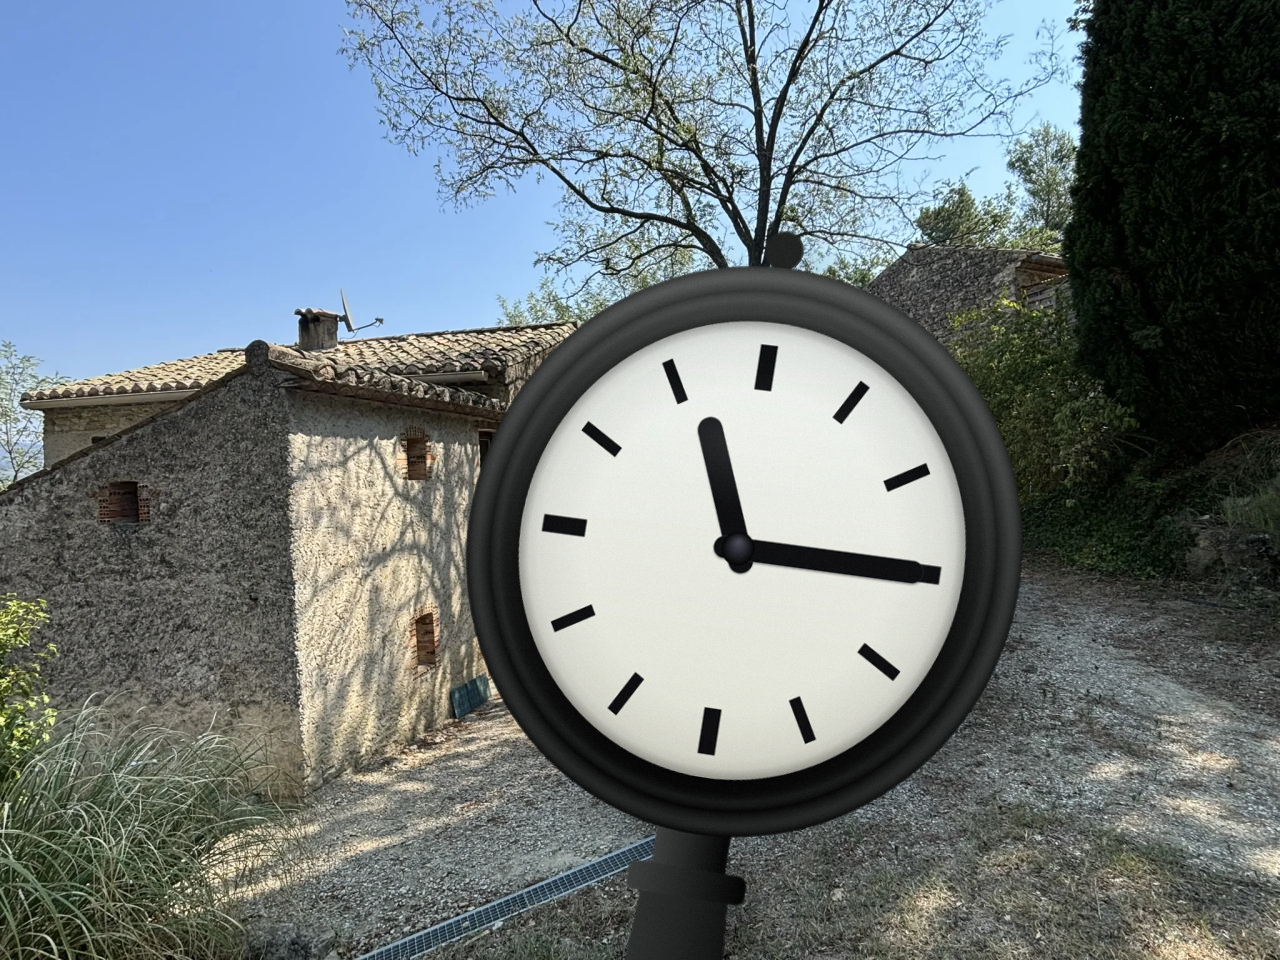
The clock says 11,15
